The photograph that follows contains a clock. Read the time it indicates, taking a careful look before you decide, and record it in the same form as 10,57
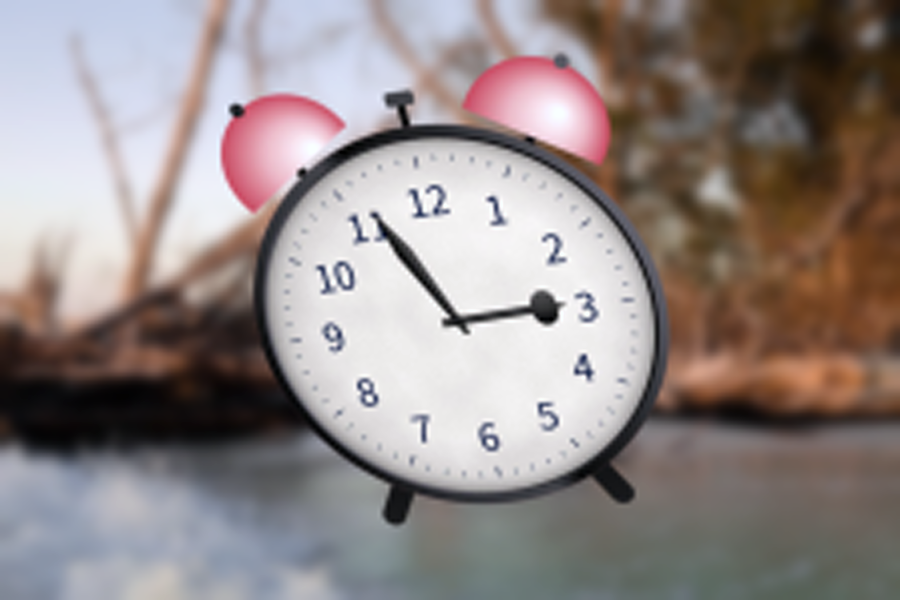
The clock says 2,56
